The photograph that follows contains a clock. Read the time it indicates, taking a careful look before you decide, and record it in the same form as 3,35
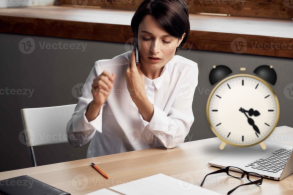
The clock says 3,24
